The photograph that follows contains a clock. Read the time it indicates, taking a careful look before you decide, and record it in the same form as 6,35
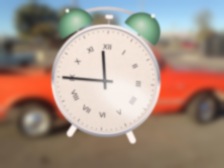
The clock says 11,45
